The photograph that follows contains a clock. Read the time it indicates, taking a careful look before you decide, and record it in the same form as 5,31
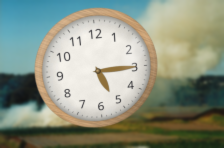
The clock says 5,15
